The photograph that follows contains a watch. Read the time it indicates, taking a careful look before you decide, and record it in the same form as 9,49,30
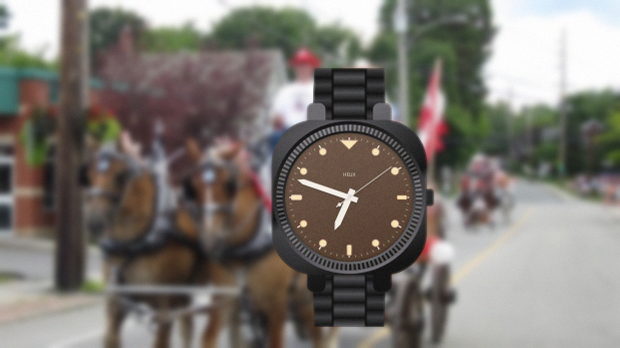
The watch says 6,48,09
